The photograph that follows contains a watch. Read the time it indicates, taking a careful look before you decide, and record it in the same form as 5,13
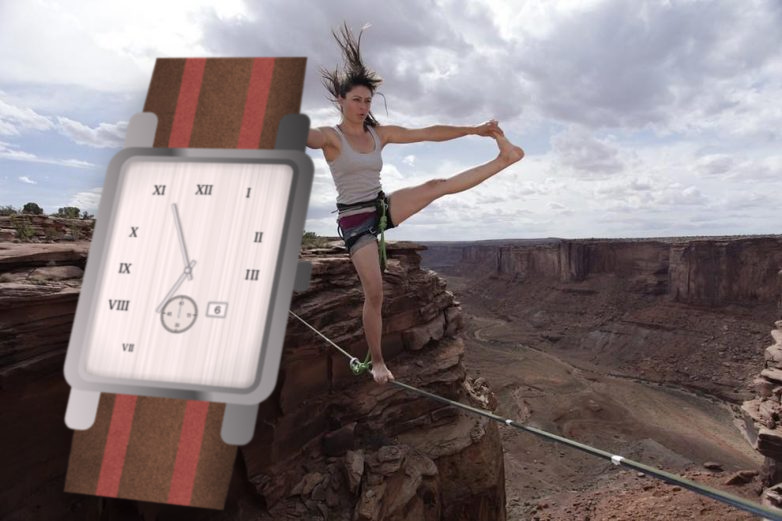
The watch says 6,56
